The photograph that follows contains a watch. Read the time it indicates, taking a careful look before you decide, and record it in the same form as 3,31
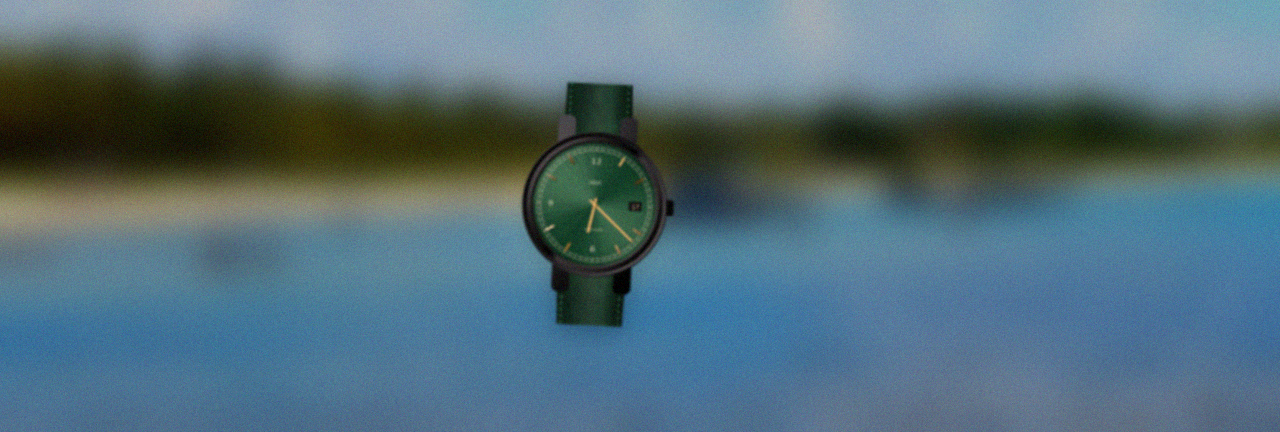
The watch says 6,22
